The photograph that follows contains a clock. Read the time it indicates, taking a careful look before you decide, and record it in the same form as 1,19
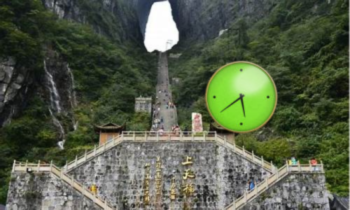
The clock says 5,39
